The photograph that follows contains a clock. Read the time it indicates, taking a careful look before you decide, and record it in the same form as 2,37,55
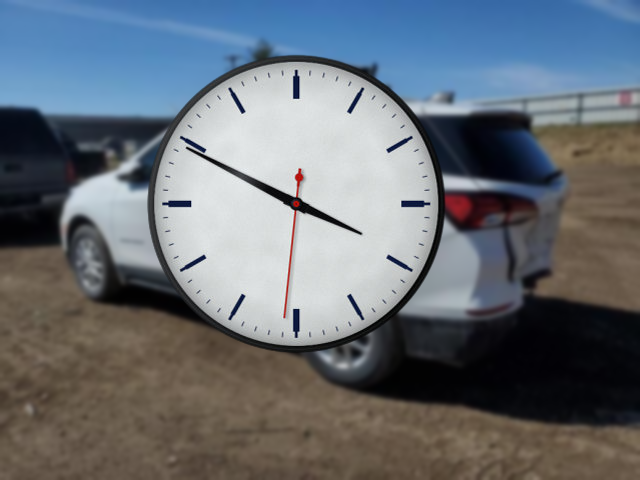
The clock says 3,49,31
